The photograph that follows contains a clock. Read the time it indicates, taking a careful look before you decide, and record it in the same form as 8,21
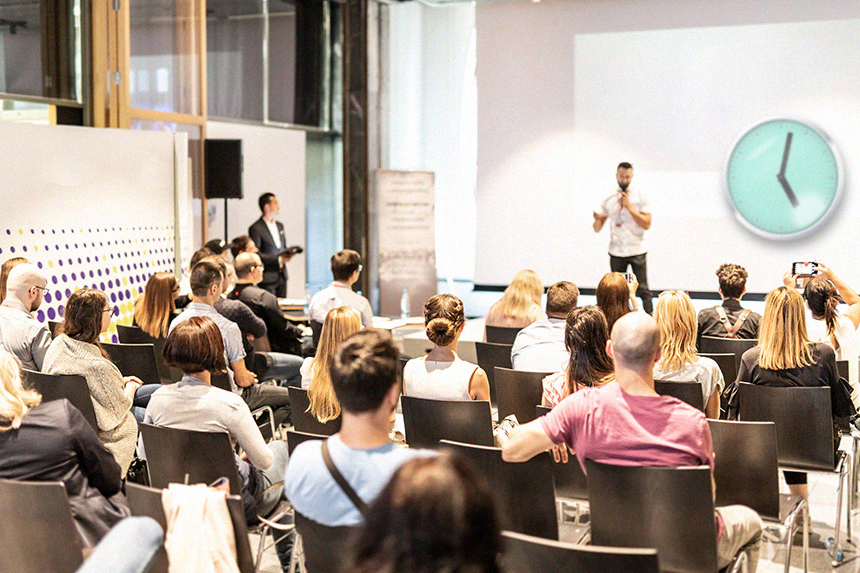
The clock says 5,02
